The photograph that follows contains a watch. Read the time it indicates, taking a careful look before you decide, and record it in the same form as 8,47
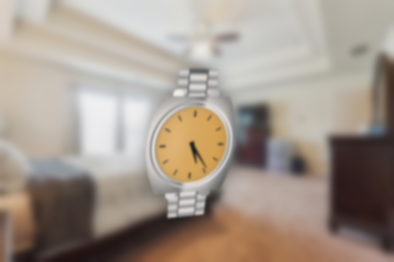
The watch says 5,24
